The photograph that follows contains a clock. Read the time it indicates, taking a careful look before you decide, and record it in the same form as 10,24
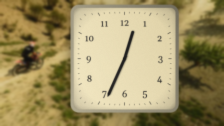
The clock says 12,34
